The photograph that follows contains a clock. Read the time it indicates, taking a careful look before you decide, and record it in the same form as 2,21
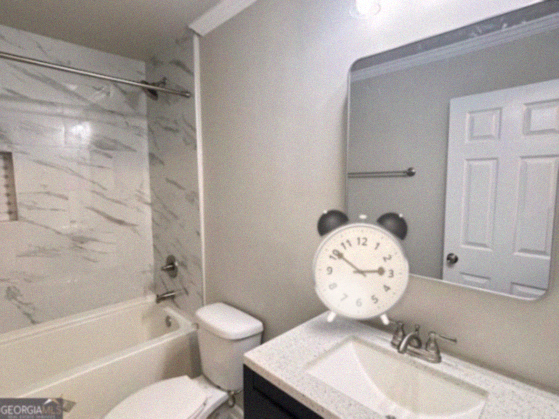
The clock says 2,51
